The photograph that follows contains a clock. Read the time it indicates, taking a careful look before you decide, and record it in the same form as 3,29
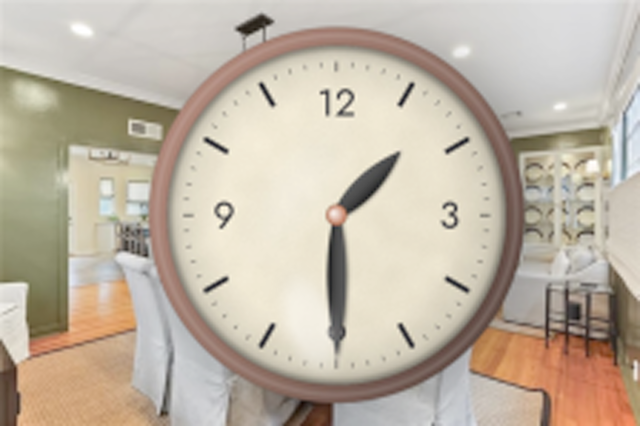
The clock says 1,30
